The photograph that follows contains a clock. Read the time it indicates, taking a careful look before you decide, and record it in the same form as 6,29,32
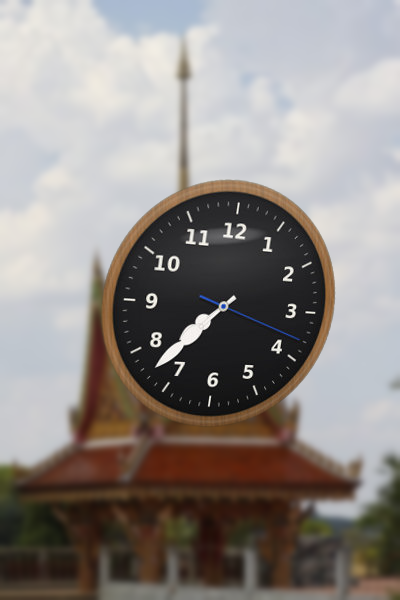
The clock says 7,37,18
